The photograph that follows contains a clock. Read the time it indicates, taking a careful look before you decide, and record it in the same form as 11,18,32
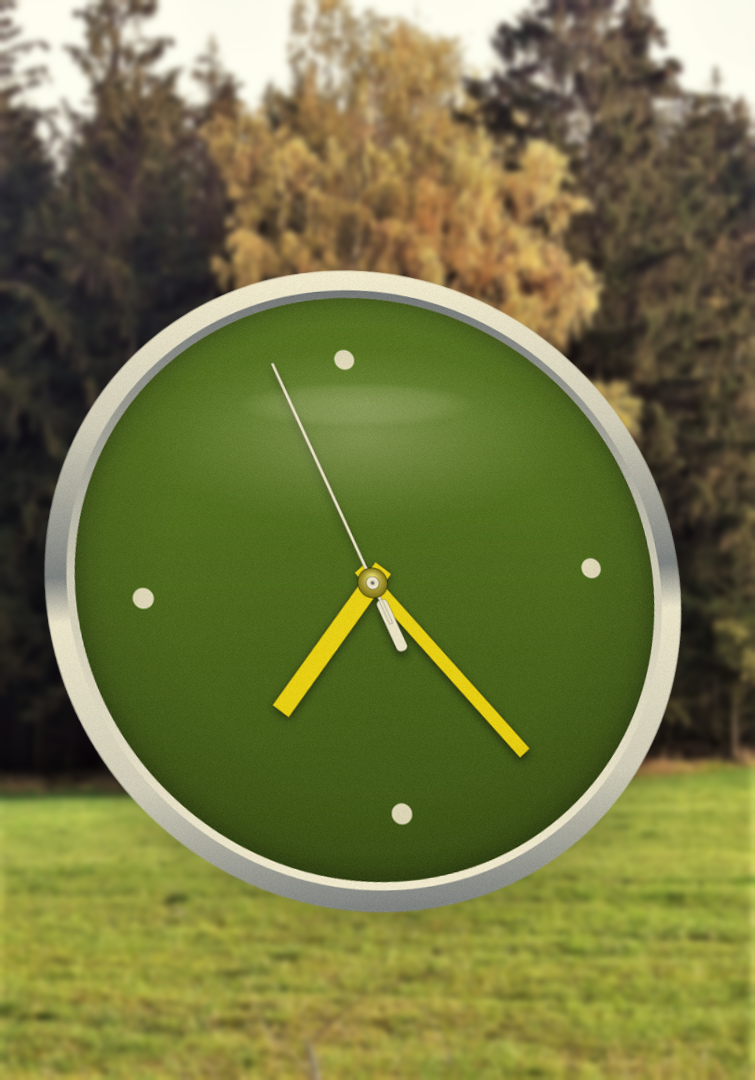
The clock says 7,23,57
